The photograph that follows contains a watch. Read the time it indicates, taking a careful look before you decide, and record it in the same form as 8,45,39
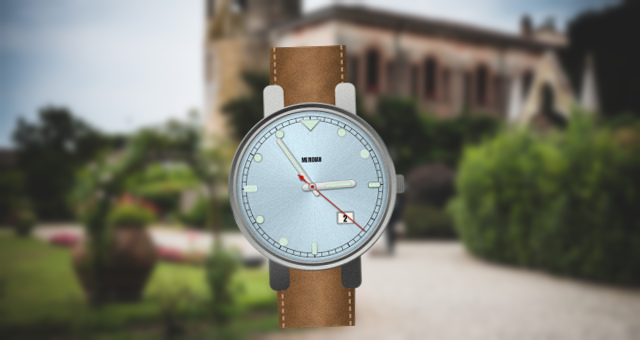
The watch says 2,54,22
